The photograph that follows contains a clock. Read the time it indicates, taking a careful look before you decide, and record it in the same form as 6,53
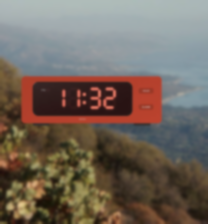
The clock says 11,32
